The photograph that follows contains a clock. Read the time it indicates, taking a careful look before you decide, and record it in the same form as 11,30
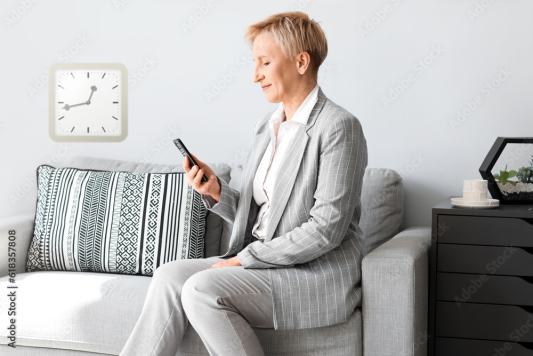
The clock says 12,43
